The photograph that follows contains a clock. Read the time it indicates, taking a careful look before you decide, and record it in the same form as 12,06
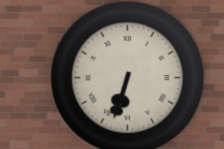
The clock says 6,33
